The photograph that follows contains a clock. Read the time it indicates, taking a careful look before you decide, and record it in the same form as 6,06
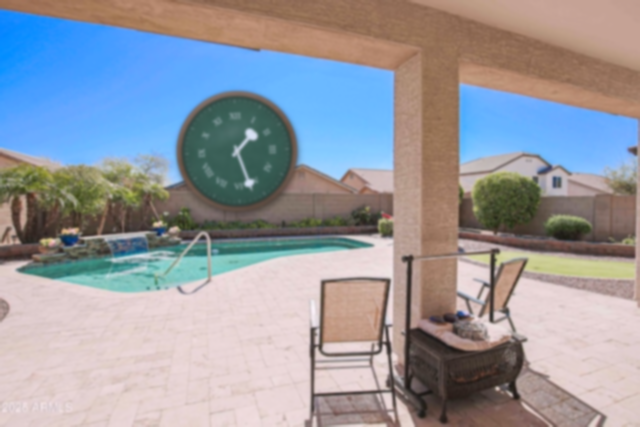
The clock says 1,27
